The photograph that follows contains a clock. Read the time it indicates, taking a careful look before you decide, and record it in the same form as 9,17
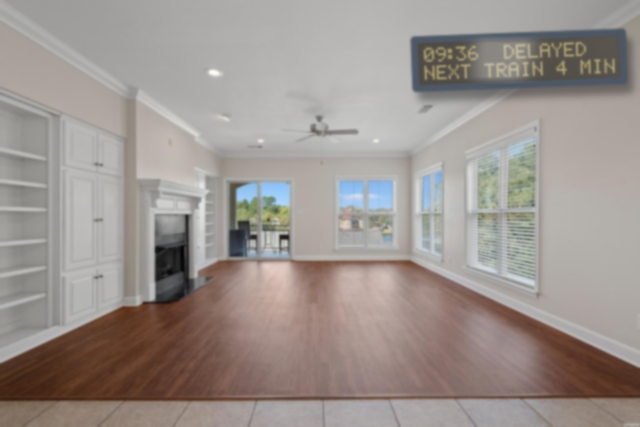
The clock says 9,36
